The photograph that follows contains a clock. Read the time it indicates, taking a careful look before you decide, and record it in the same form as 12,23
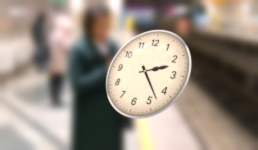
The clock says 2,23
